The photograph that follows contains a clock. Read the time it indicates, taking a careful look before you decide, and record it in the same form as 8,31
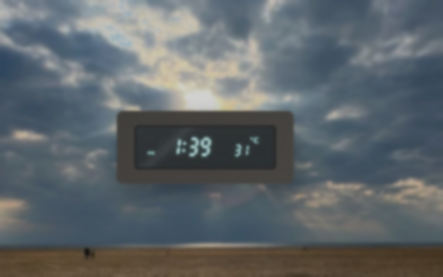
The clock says 1,39
